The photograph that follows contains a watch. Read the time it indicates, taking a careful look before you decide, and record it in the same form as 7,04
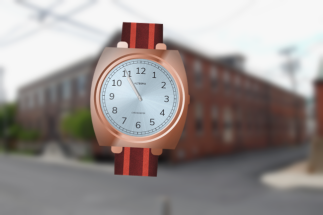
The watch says 10,55
